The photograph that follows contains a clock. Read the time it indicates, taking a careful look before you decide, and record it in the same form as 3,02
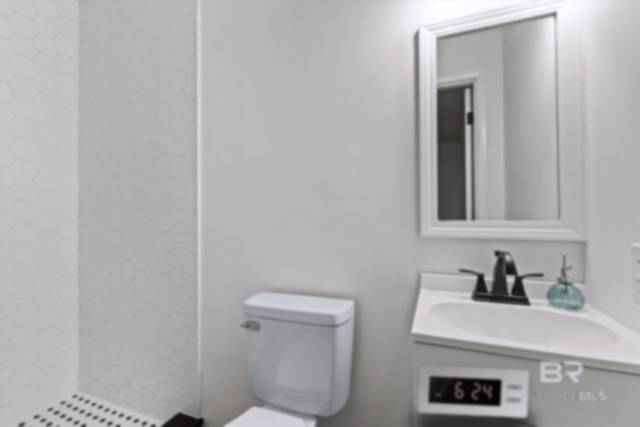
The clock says 6,24
